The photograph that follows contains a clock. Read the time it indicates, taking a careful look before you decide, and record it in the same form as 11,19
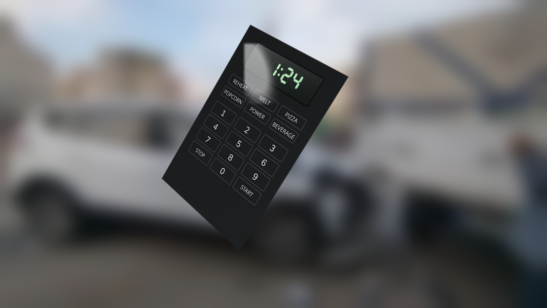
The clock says 1,24
